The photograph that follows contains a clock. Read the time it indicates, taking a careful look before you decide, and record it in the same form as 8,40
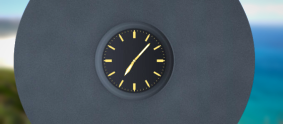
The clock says 7,07
